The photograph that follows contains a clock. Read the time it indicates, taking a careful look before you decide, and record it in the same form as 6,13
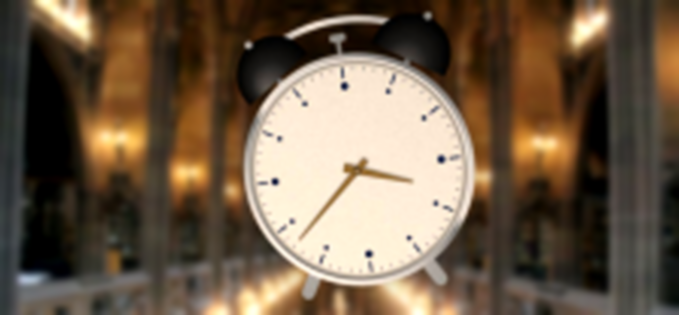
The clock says 3,38
